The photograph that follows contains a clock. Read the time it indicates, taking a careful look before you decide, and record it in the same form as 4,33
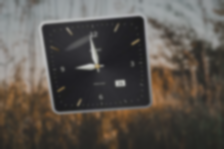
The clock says 8,59
